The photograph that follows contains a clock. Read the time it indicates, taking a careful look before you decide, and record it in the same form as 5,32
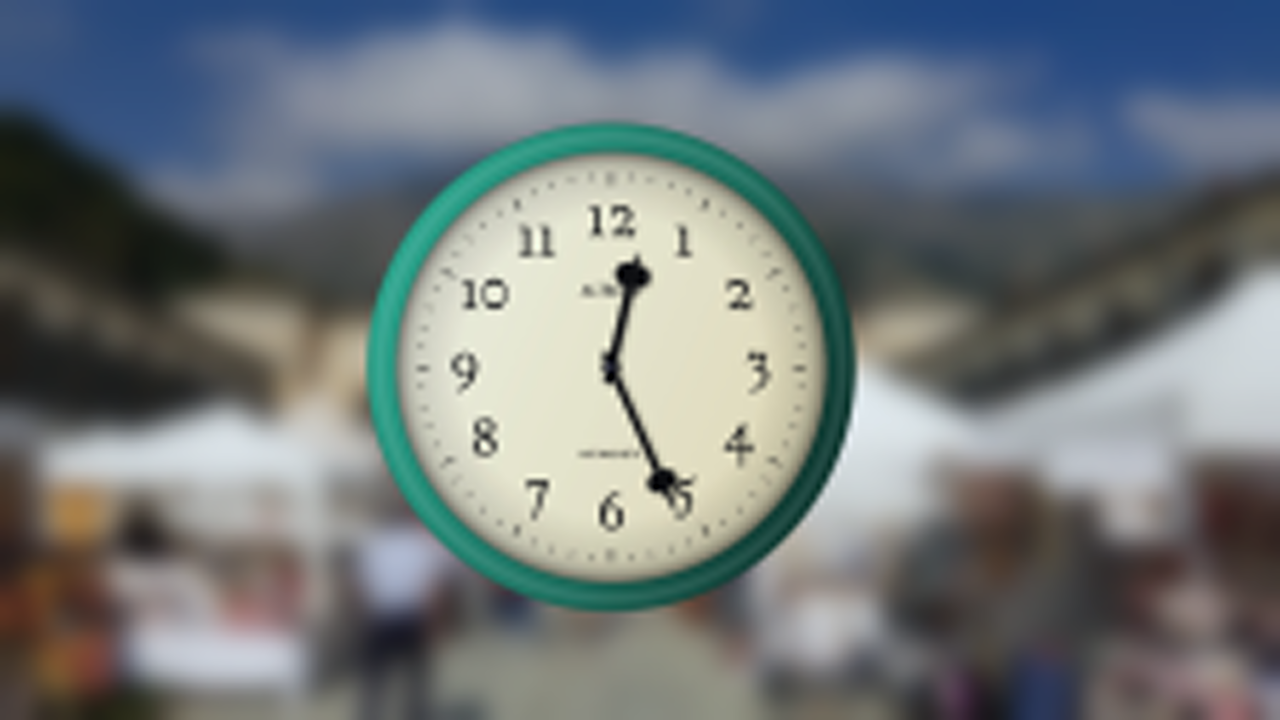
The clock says 12,26
